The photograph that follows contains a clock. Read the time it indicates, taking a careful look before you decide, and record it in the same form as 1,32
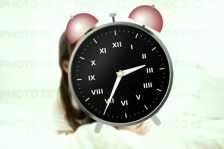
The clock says 2,35
